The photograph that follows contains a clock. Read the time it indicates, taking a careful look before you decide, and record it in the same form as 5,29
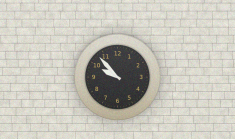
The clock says 9,53
